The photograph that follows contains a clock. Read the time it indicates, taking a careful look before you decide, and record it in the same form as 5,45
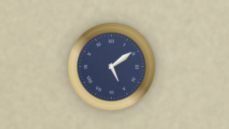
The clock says 5,09
